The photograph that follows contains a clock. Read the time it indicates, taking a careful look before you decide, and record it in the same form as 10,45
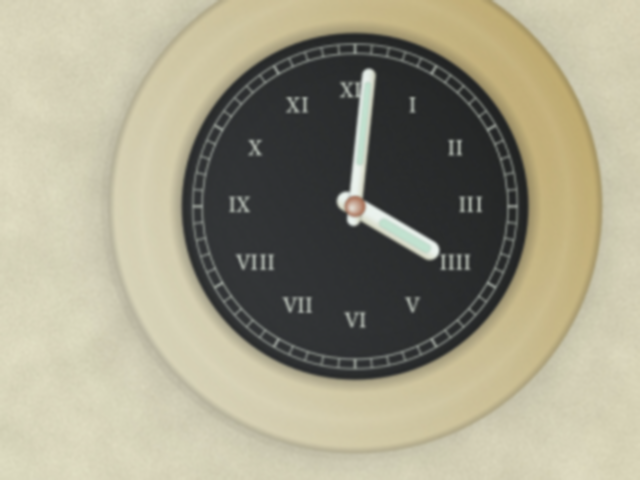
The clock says 4,01
